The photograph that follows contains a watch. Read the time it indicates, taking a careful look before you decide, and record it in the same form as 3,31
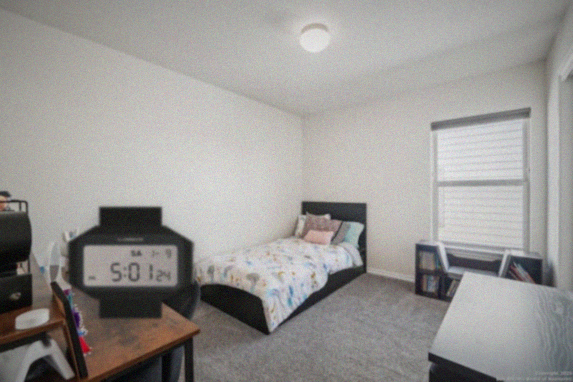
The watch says 5,01
